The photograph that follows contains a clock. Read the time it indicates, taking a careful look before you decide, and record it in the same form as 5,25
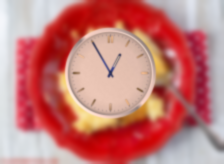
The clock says 12,55
